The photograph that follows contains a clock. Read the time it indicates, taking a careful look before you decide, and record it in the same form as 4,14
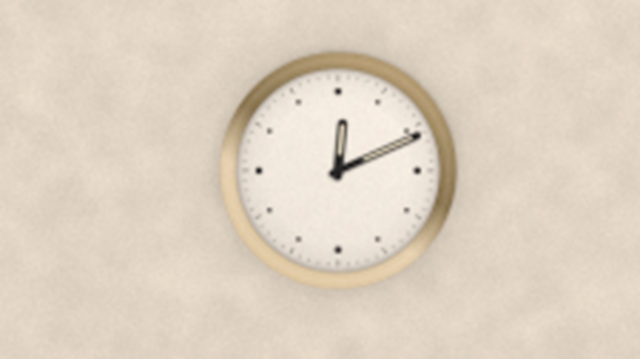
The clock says 12,11
